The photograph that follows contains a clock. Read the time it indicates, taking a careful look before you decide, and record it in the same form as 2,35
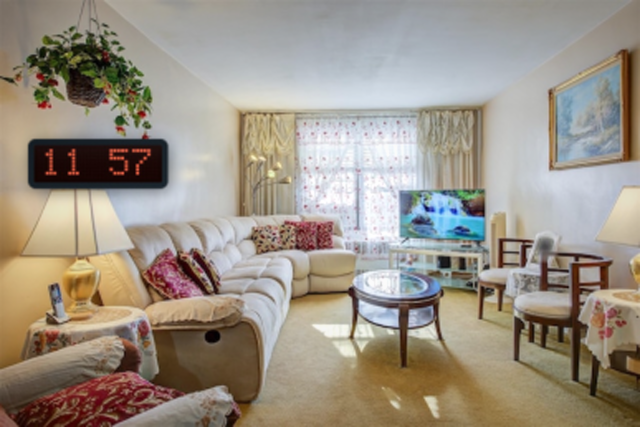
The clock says 11,57
